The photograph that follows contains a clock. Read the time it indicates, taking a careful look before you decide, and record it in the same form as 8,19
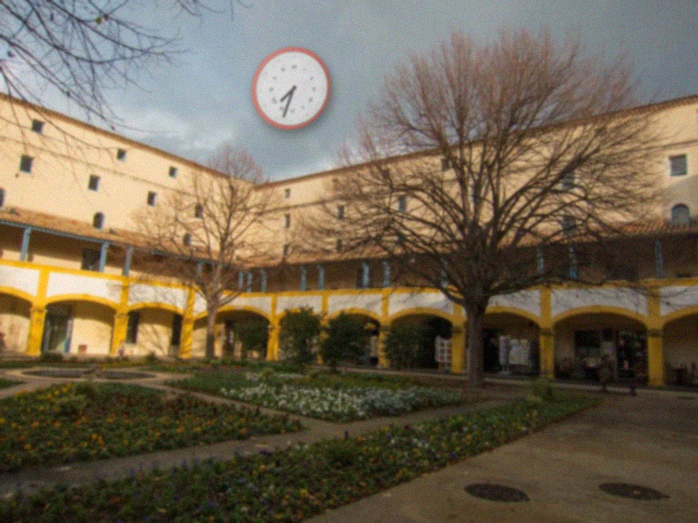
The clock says 7,33
